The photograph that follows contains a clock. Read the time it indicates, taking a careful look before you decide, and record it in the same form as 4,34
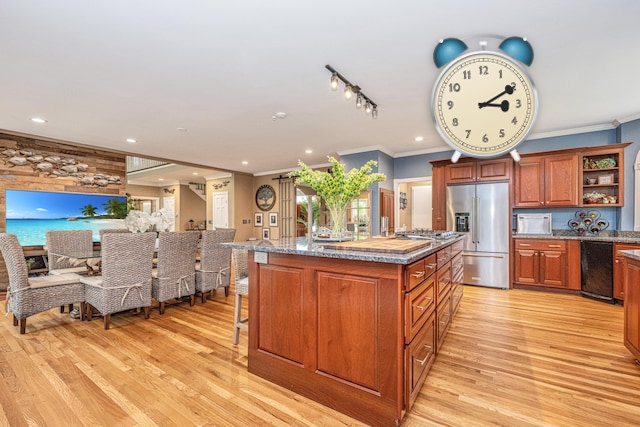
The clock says 3,10
